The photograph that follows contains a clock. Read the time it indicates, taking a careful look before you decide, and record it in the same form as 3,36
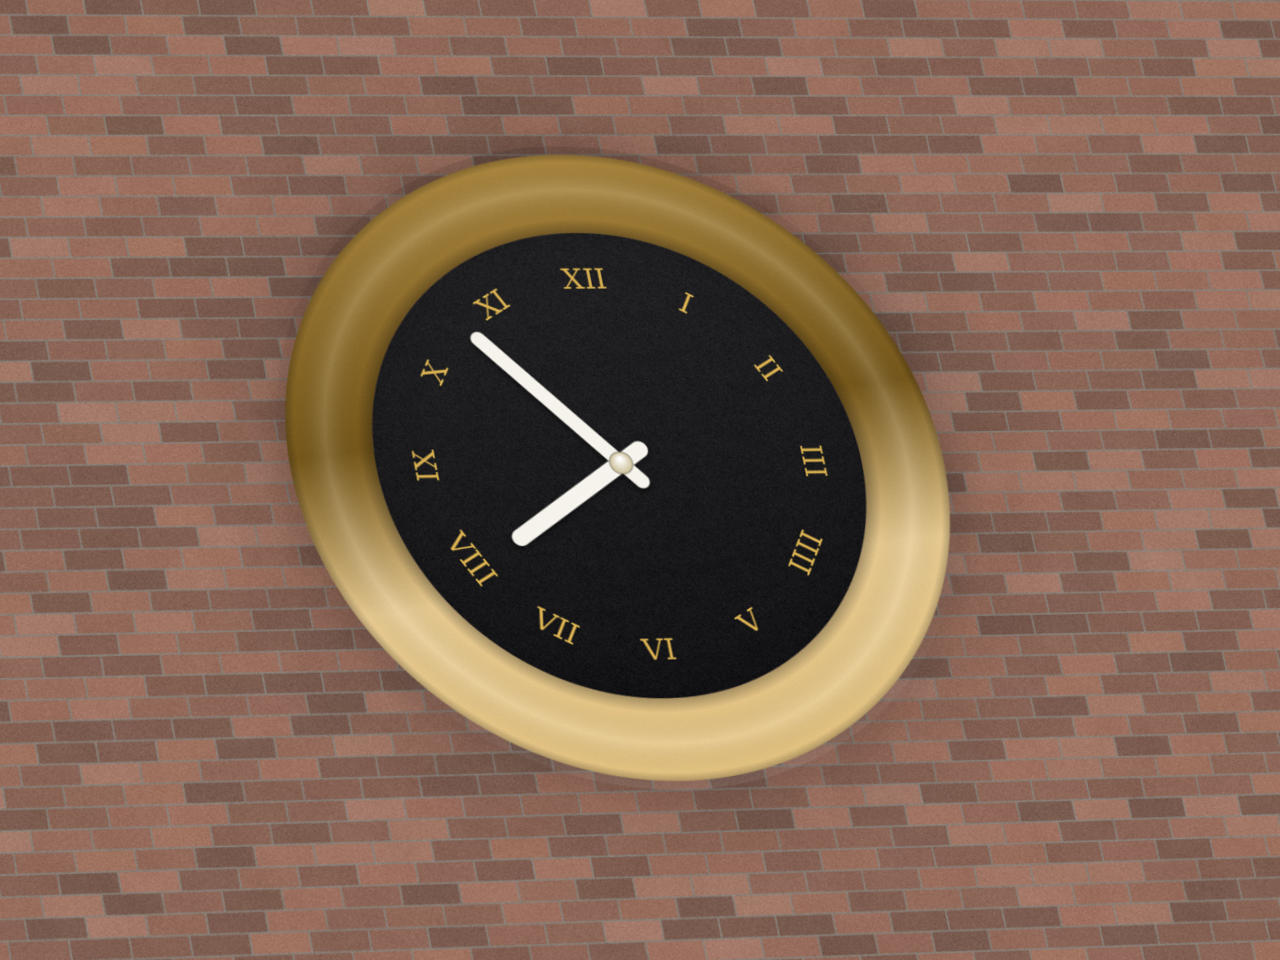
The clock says 7,53
